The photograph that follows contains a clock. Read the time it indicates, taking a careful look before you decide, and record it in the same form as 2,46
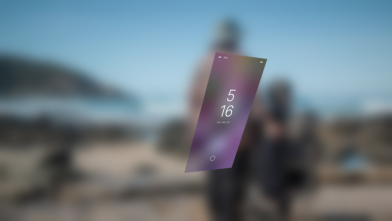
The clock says 5,16
